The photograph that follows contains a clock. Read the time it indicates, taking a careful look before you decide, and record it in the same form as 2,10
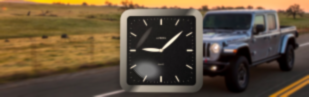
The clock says 9,08
